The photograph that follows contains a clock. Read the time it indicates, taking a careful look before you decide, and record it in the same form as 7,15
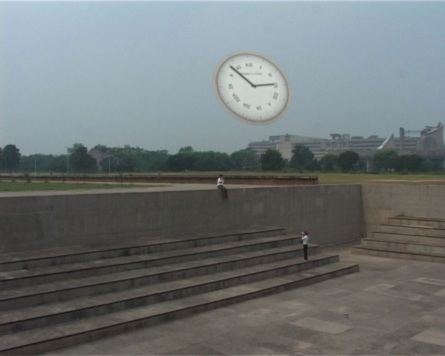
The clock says 2,53
